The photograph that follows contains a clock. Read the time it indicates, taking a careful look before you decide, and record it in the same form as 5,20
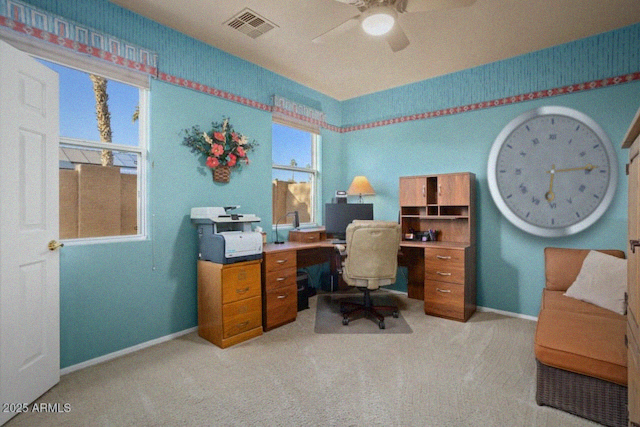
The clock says 6,14
